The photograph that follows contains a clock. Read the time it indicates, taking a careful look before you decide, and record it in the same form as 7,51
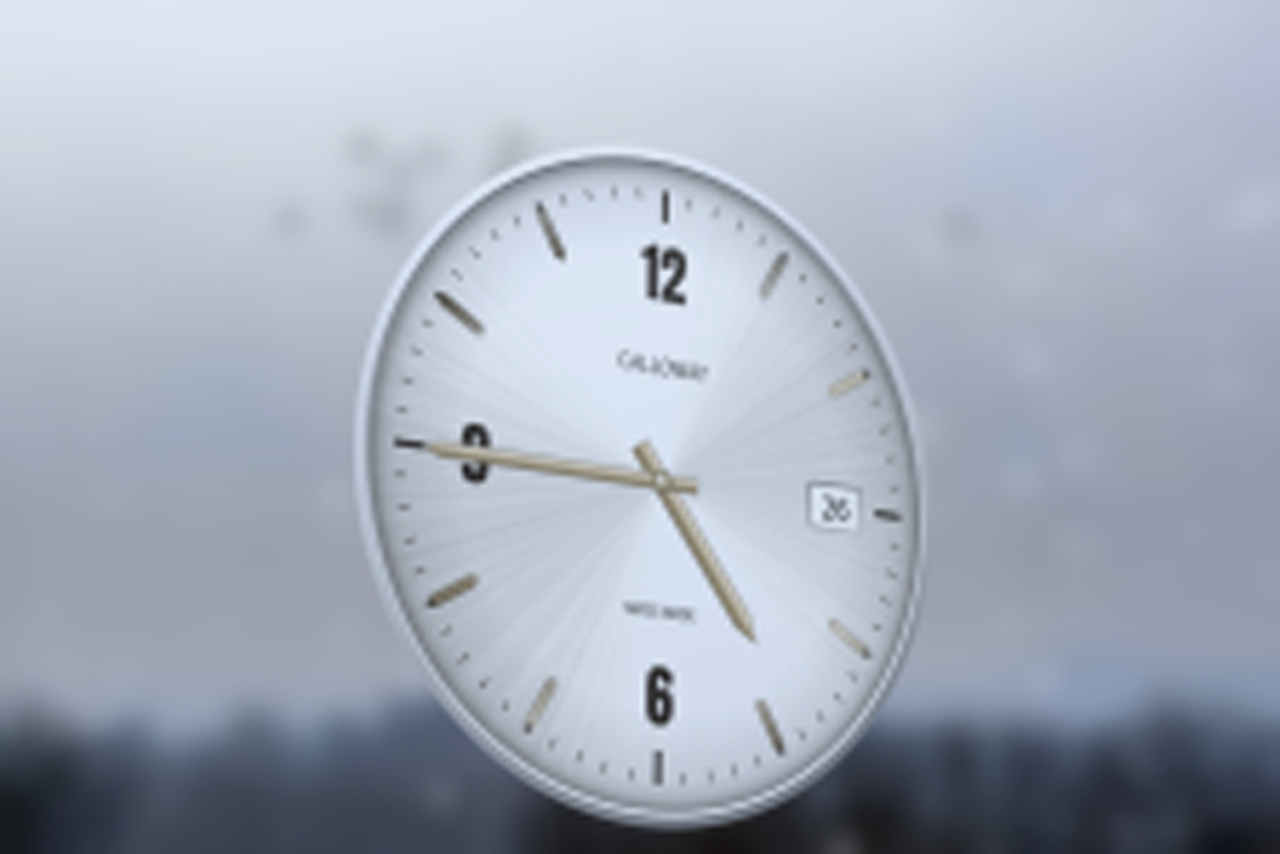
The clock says 4,45
